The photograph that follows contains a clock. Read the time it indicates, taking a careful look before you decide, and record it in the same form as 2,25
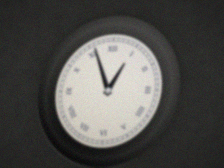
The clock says 12,56
